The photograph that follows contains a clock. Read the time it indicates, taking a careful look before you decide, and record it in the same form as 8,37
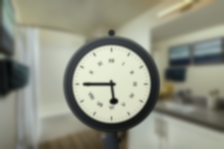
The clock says 5,45
